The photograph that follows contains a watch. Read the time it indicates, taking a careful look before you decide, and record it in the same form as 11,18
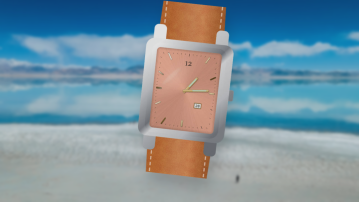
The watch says 1,14
